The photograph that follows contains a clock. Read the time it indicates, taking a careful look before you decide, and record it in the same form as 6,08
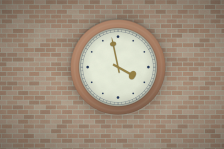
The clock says 3,58
